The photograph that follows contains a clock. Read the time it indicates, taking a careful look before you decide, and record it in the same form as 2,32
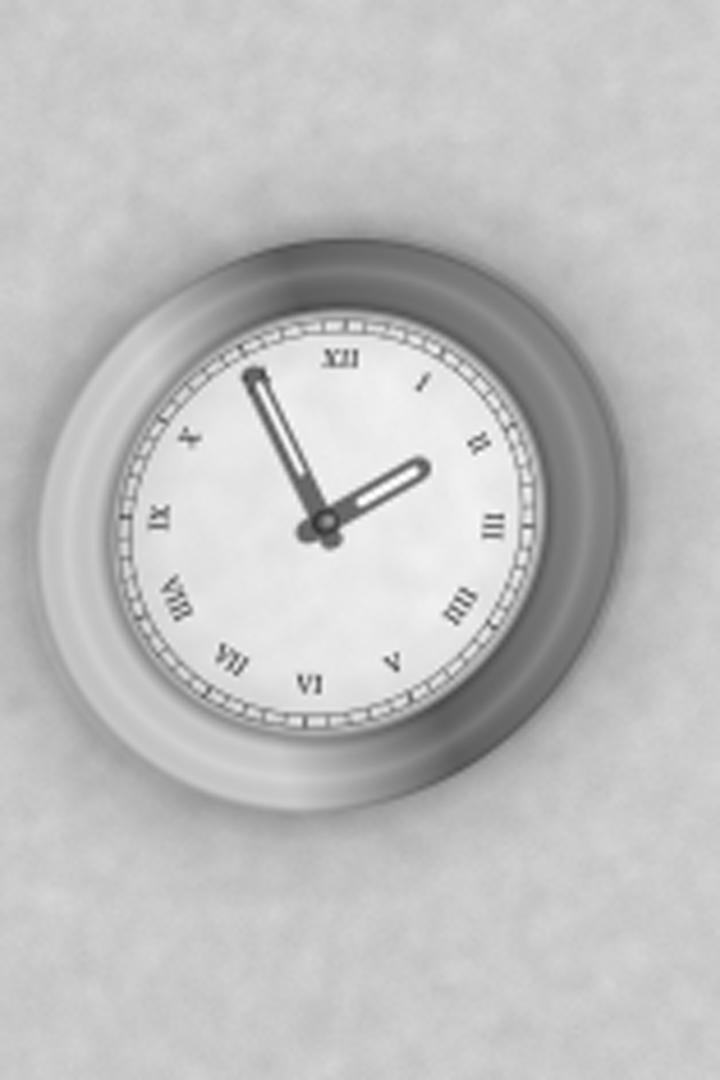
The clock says 1,55
